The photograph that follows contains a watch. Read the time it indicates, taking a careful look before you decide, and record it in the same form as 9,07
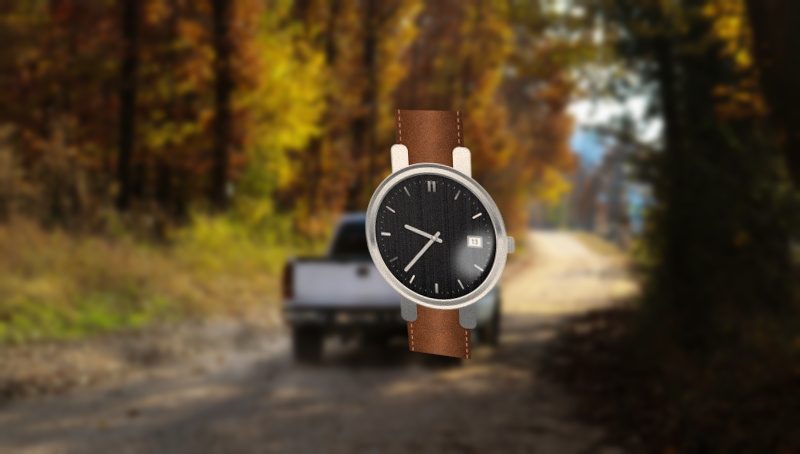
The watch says 9,37
